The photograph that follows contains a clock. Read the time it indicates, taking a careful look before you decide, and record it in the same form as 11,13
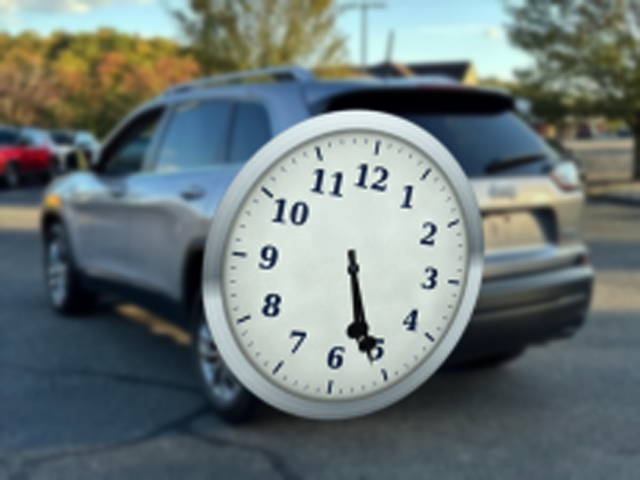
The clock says 5,26
